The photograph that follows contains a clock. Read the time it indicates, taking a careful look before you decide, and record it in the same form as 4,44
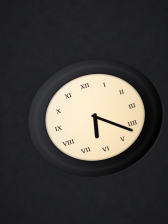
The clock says 6,22
